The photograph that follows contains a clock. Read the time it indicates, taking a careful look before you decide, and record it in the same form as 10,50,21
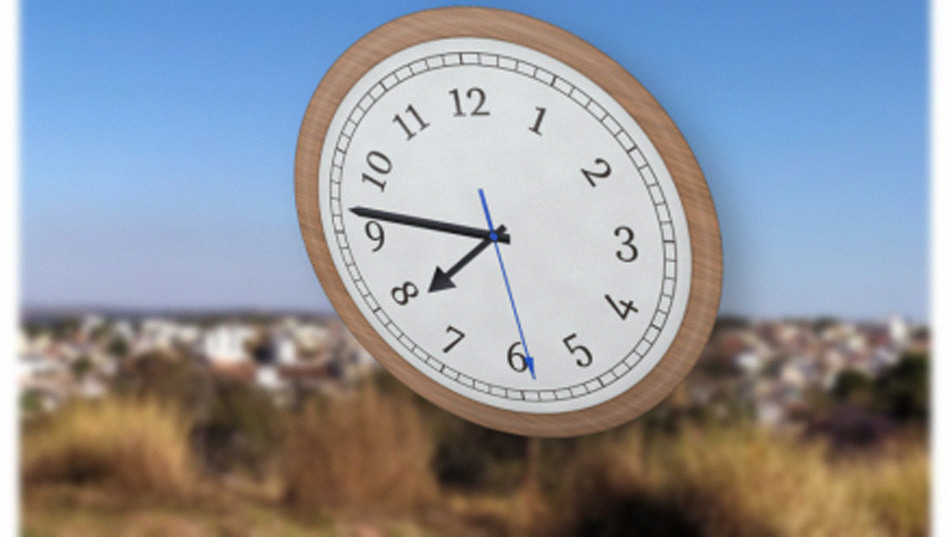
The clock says 7,46,29
